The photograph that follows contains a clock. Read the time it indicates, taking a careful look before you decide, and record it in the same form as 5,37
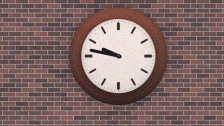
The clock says 9,47
